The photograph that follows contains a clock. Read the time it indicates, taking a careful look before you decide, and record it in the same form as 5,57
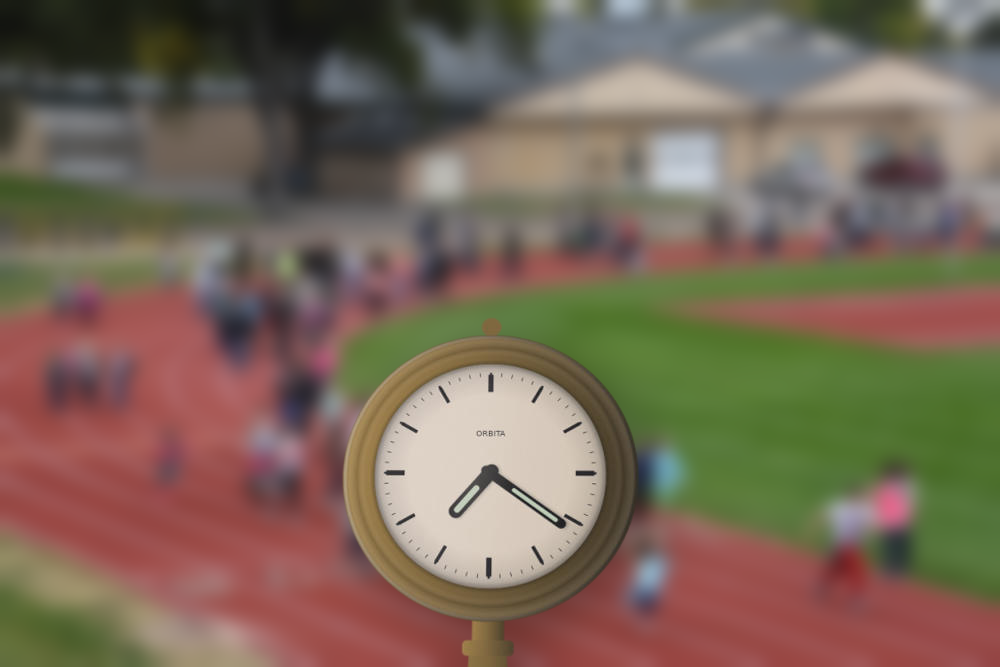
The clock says 7,21
